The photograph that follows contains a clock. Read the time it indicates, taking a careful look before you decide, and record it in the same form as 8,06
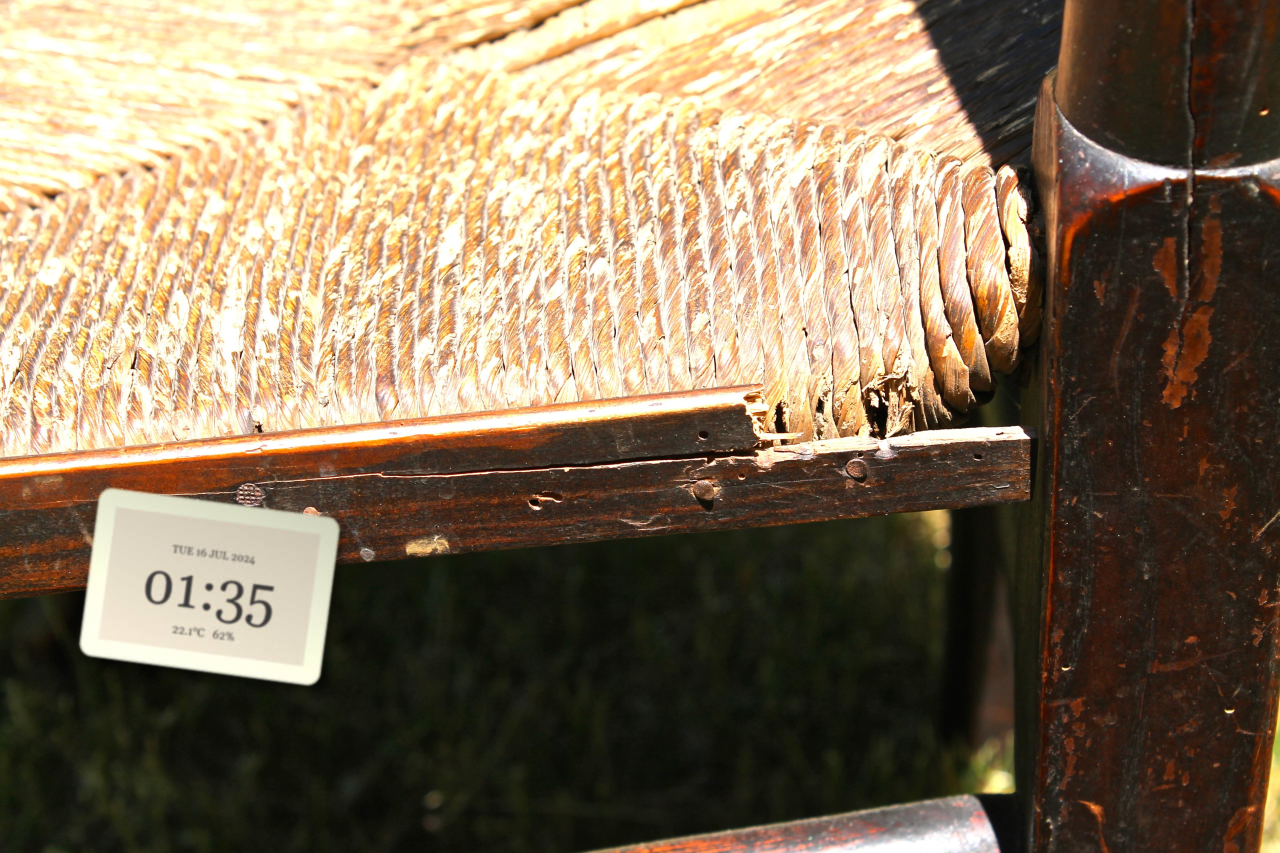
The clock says 1,35
